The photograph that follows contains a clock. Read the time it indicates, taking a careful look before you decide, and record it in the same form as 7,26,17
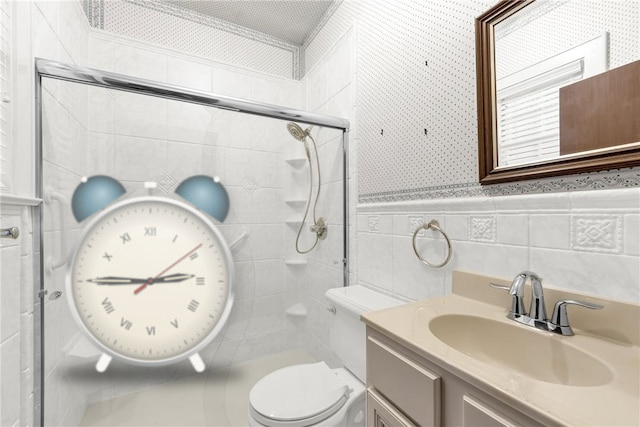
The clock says 2,45,09
